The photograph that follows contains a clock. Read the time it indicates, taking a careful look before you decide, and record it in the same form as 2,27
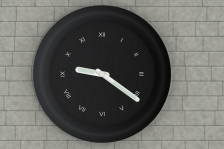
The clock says 9,21
